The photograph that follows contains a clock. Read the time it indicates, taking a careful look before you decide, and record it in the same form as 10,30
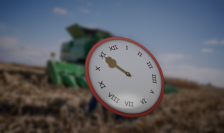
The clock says 10,55
